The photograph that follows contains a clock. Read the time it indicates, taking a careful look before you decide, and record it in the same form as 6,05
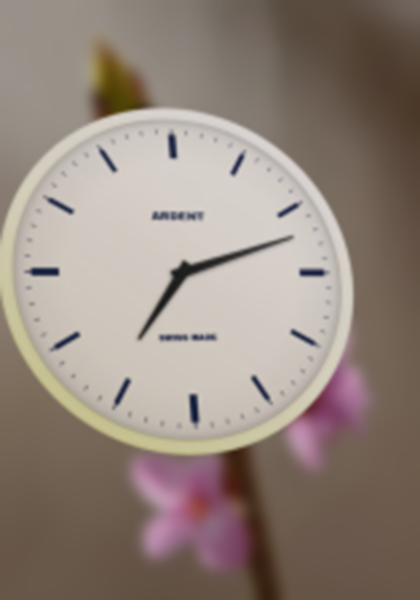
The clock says 7,12
